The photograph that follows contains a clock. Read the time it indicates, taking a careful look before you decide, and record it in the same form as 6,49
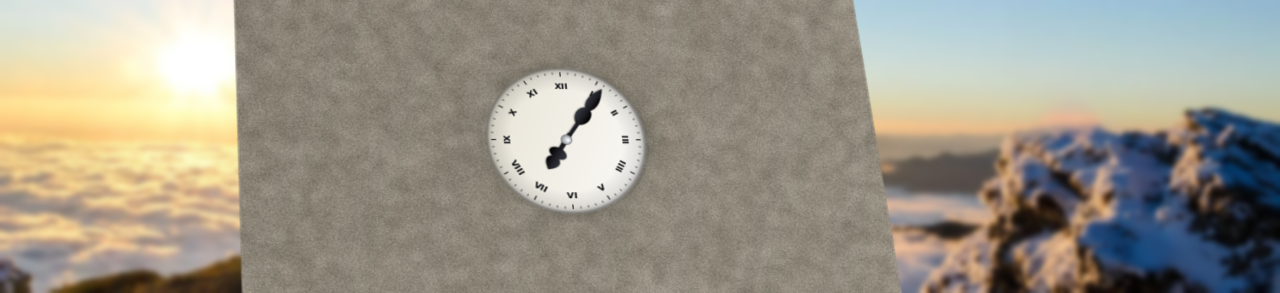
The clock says 7,06
